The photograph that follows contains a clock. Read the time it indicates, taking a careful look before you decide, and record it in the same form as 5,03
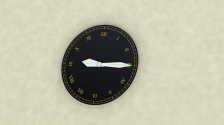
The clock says 9,15
